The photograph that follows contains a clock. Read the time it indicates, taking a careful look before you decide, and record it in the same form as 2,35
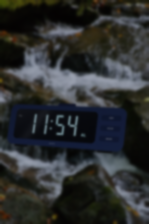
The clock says 11,54
